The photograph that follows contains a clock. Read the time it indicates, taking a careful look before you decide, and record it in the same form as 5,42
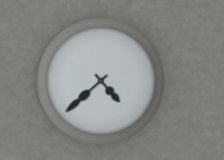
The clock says 4,38
